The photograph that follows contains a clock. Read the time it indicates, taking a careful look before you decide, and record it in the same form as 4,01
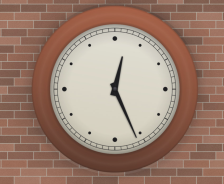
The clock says 12,26
